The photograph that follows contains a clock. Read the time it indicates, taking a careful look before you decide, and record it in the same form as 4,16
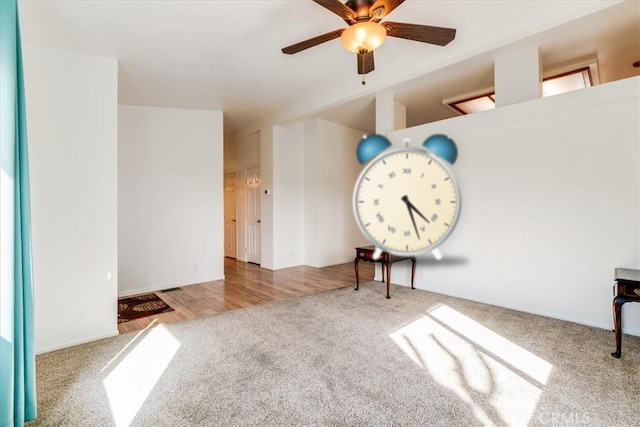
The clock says 4,27
